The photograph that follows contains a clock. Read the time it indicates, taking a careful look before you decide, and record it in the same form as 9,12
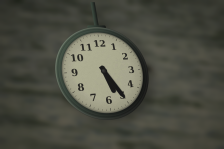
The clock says 5,25
